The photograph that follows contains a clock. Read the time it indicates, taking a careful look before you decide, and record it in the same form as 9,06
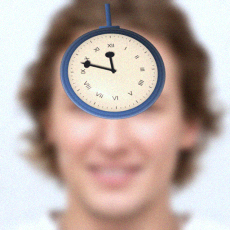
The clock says 11,48
